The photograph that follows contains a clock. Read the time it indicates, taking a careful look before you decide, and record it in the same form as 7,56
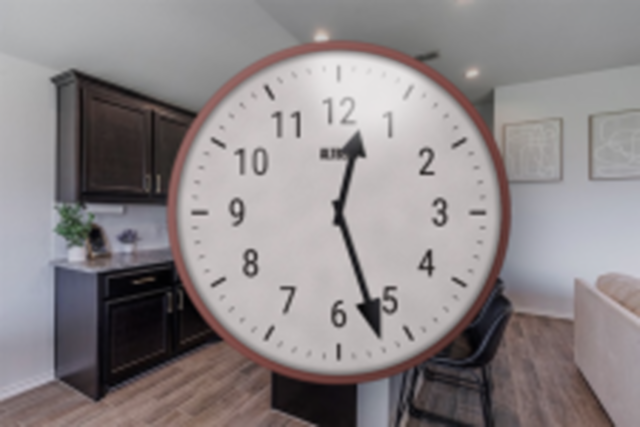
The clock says 12,27
